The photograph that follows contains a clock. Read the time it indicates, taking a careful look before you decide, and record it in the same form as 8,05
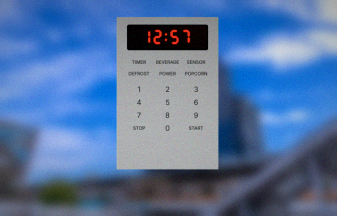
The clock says 12,57
